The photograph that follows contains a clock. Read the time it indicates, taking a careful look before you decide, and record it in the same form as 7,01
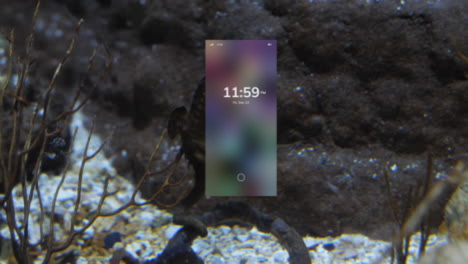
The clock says 11,59
